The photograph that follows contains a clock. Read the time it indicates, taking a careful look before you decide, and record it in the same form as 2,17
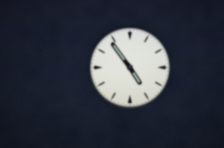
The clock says 4,54
